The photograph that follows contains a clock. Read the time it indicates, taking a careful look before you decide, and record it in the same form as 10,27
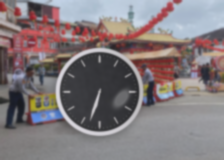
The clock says 6,33
